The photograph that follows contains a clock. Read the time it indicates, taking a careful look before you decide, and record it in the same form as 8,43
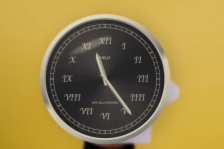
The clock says 11,24
